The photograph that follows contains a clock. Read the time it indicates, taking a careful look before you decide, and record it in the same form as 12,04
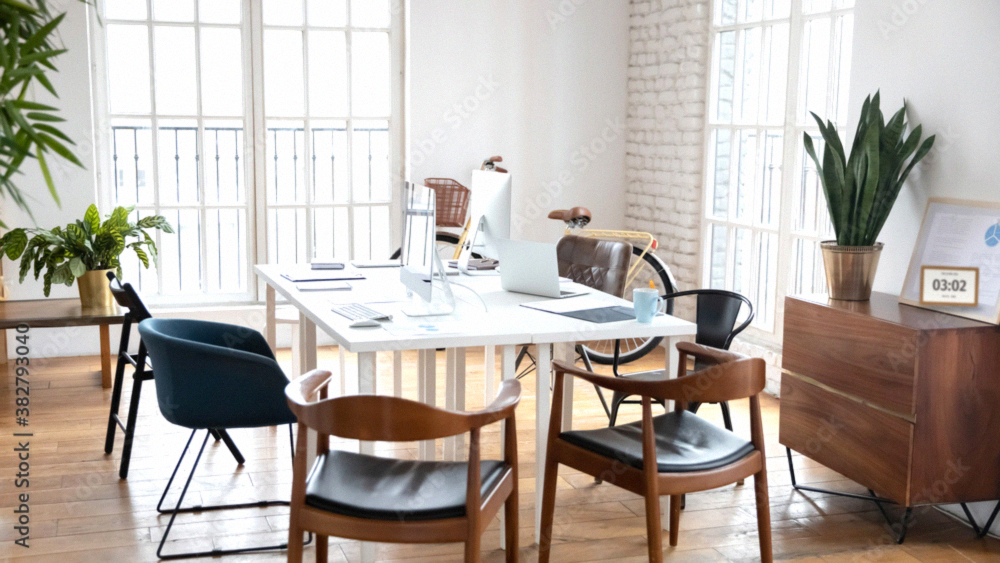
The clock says 3,02
